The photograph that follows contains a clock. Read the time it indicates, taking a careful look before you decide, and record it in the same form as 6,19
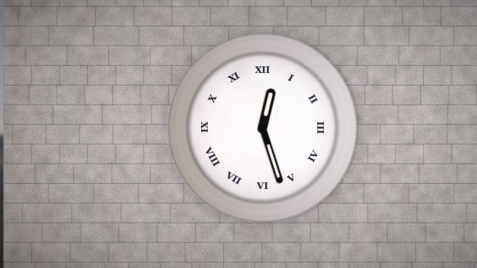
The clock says 12,27
